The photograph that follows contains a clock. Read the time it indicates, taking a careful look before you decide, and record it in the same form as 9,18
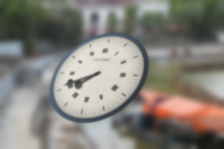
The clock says 7,41
